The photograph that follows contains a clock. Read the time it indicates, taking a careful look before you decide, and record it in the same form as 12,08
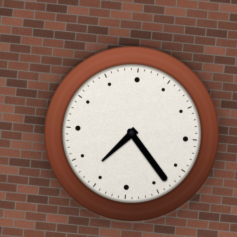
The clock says 7,23
